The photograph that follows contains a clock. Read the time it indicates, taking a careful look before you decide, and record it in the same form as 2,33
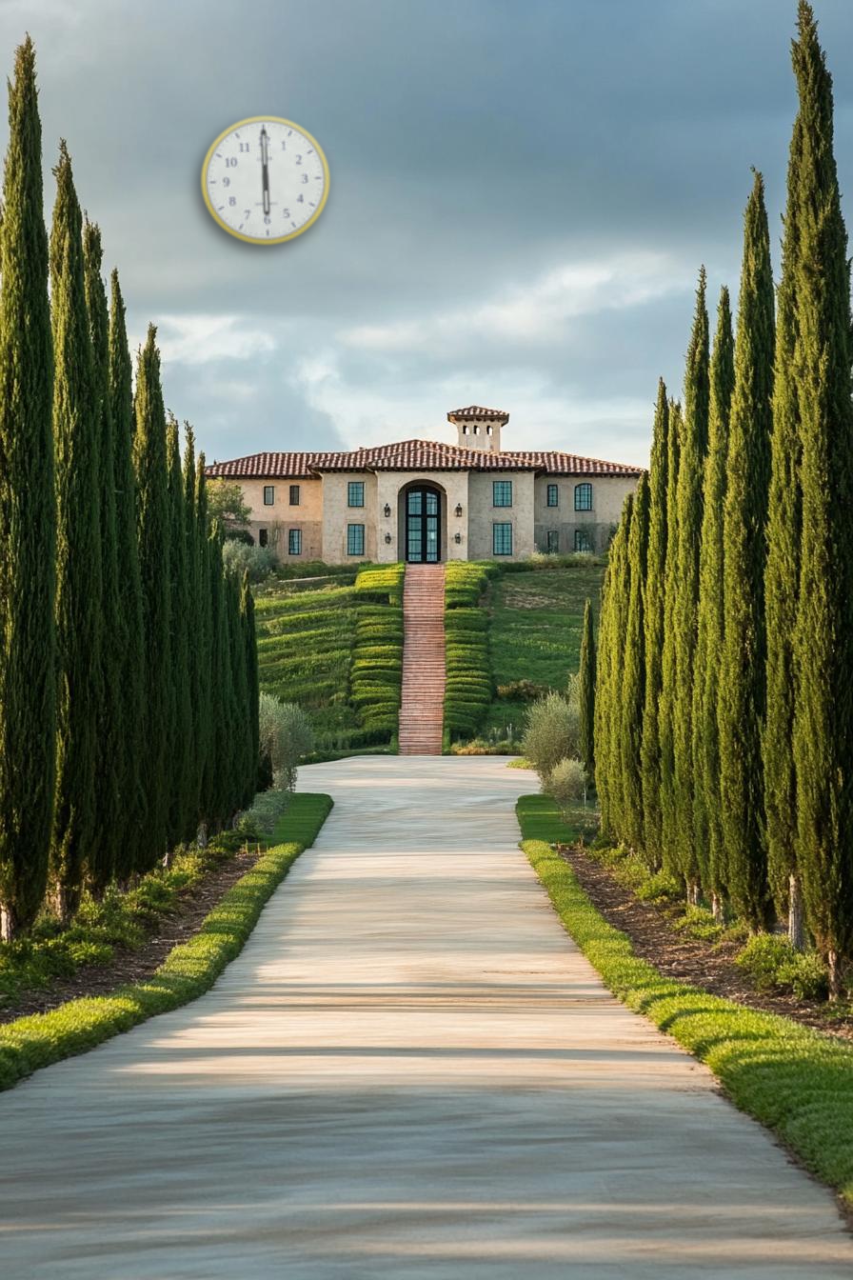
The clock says 6,00
